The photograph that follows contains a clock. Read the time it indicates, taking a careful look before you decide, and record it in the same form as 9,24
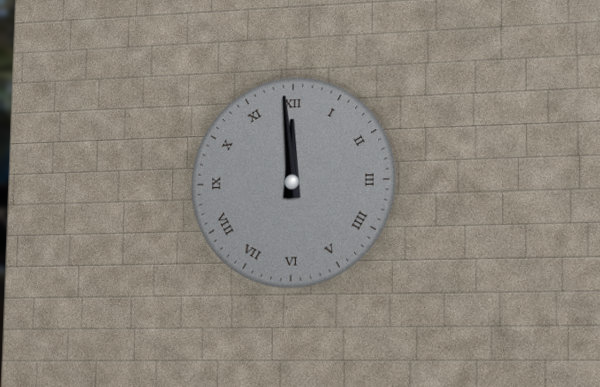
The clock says 11,59
